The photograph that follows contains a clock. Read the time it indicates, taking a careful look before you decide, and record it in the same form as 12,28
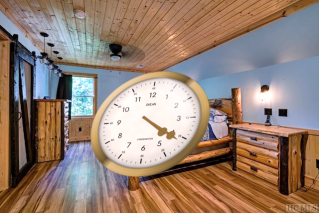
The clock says 4,21
